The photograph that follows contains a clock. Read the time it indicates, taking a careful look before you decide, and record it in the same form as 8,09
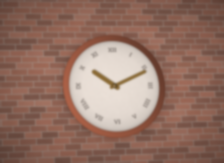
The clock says 10,11
